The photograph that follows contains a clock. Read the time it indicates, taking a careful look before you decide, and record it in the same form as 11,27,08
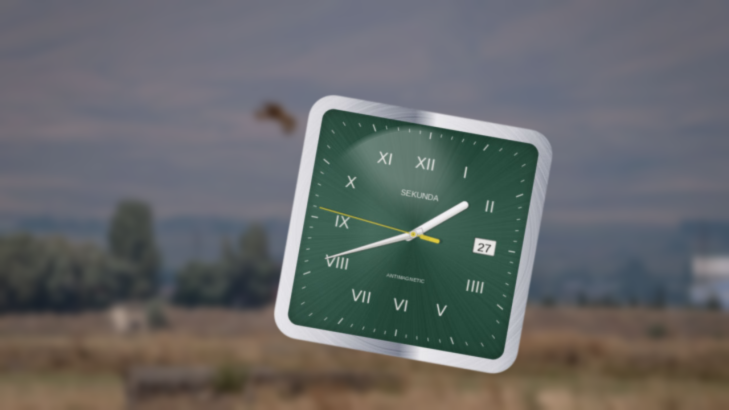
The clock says 1,40,46
